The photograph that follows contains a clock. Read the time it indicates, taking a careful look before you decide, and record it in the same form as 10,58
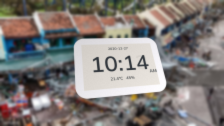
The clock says 10,14
